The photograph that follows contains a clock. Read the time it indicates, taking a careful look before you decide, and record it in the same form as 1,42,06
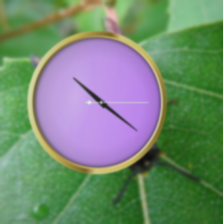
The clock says 10,21,15
